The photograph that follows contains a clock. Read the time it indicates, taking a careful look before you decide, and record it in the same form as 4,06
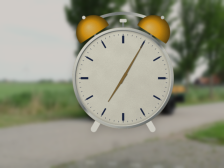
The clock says 7,05
